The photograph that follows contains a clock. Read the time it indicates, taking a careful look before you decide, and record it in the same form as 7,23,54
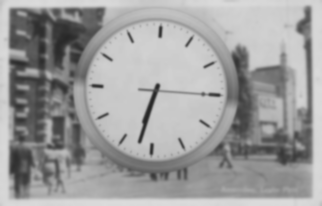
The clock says 6,32,15
